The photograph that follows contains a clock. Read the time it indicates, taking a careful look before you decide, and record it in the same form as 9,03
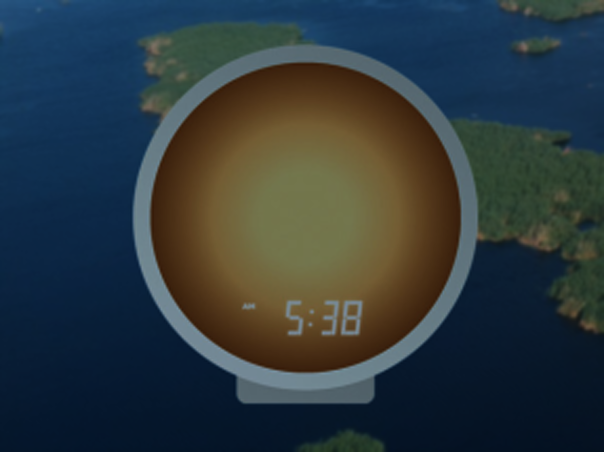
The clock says 5,38
